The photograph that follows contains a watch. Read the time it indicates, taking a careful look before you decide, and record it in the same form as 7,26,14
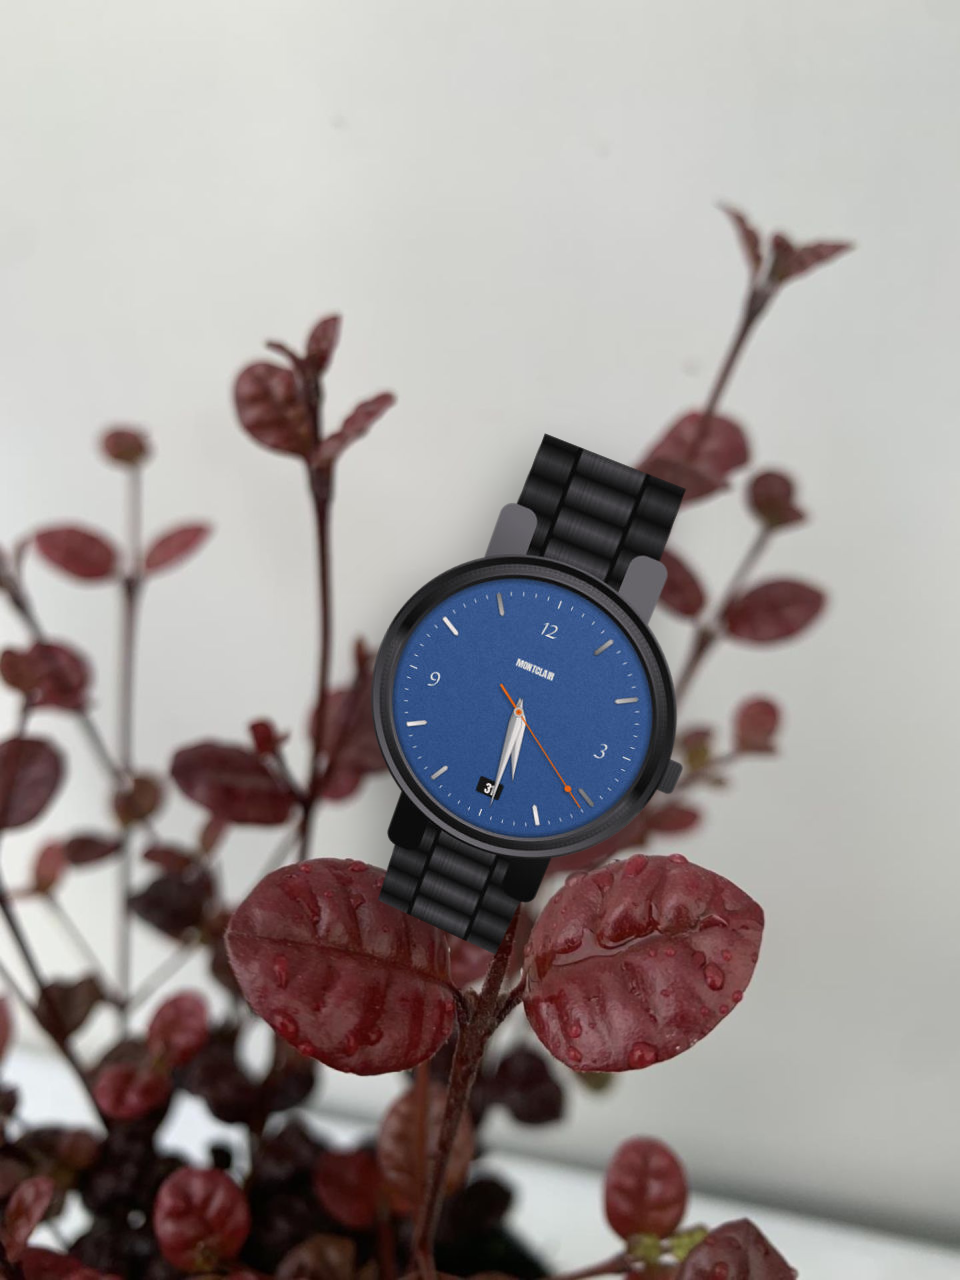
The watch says 5,29,21
